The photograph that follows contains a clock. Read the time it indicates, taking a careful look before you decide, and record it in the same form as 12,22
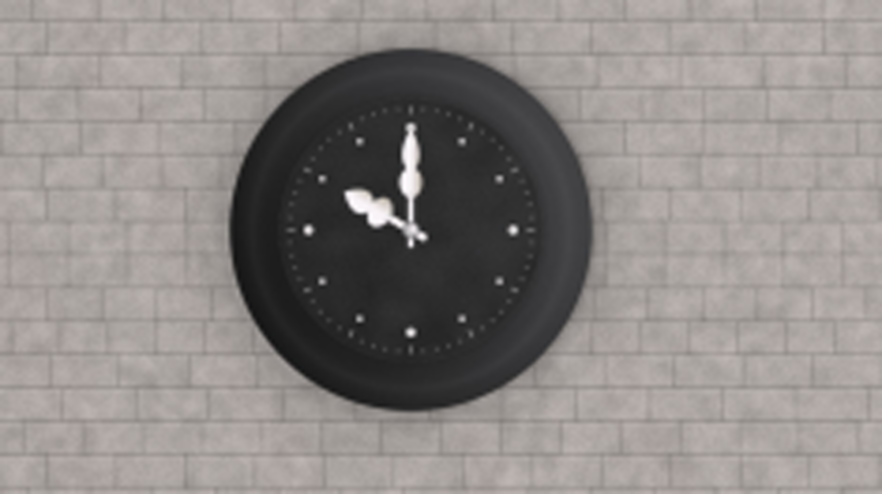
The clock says 10,00
